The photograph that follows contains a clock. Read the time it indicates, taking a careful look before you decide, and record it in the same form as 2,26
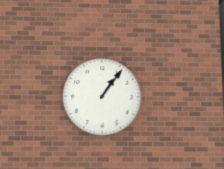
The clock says 1,06
